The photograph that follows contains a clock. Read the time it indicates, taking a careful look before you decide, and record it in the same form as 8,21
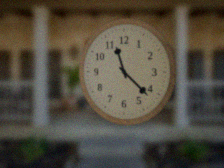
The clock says 11,22
